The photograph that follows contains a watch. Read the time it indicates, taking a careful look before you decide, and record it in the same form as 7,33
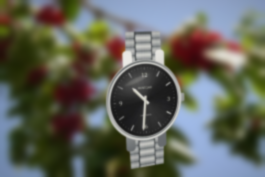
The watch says 10,31
